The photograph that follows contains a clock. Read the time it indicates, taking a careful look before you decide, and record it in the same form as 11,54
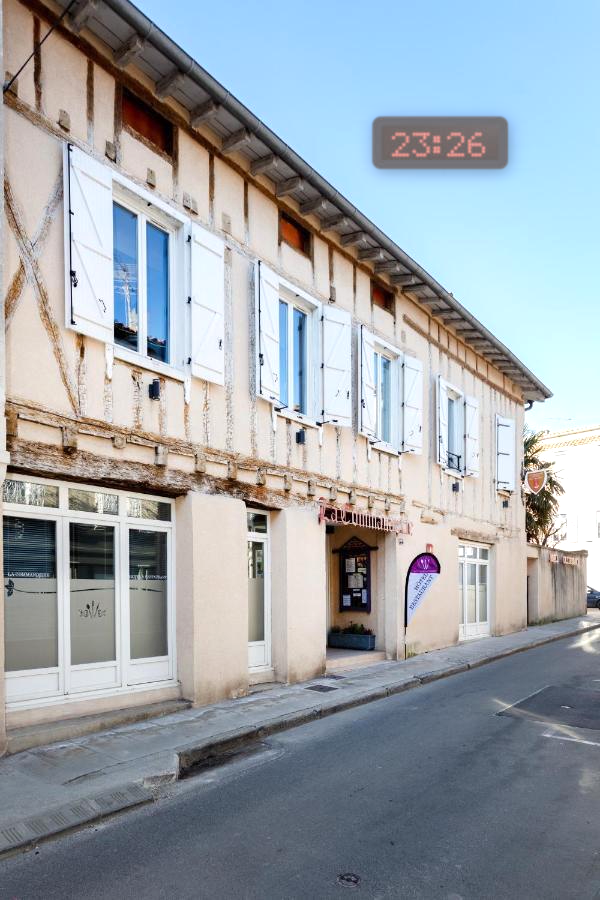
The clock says 23,26
